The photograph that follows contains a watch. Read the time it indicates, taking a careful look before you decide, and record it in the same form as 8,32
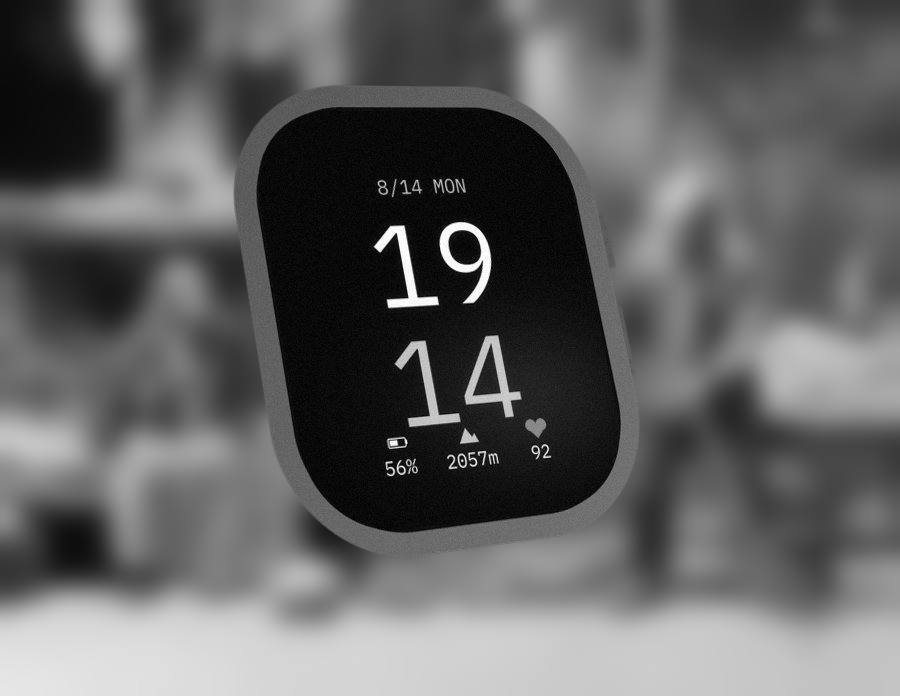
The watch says 19,14
